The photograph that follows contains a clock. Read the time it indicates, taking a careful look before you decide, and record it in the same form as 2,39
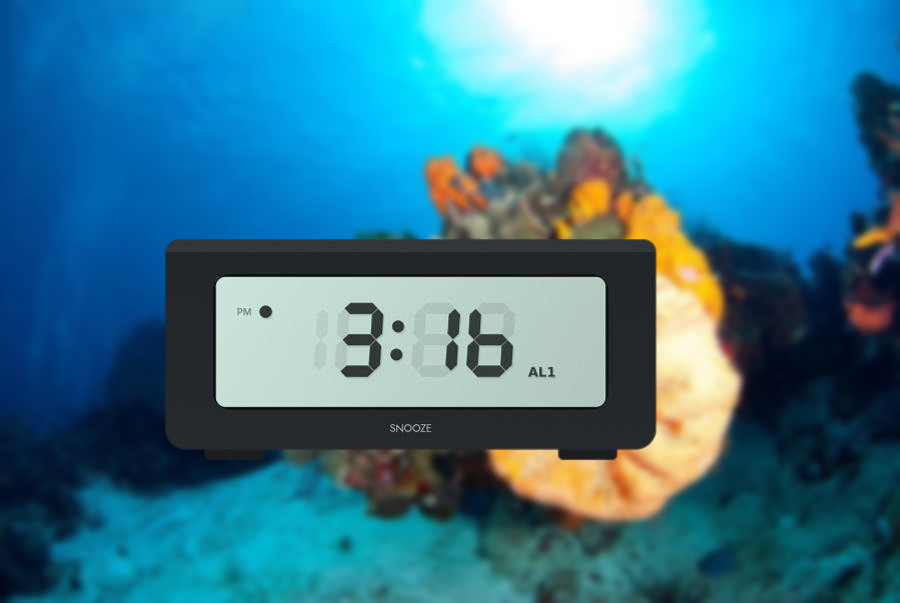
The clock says 3,16
